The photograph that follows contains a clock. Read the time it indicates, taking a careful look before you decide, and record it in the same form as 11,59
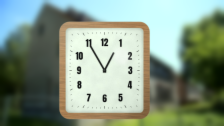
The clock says 12,55
